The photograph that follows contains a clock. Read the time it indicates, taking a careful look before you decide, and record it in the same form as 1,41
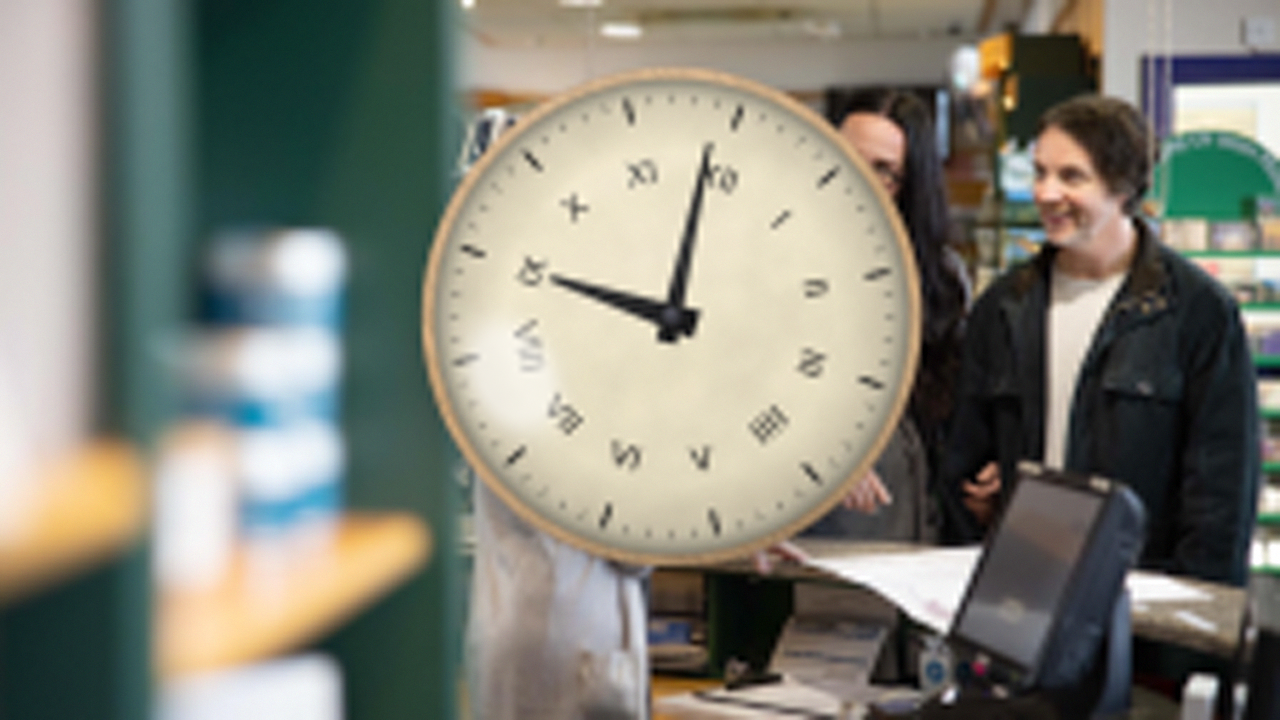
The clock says 8,59
